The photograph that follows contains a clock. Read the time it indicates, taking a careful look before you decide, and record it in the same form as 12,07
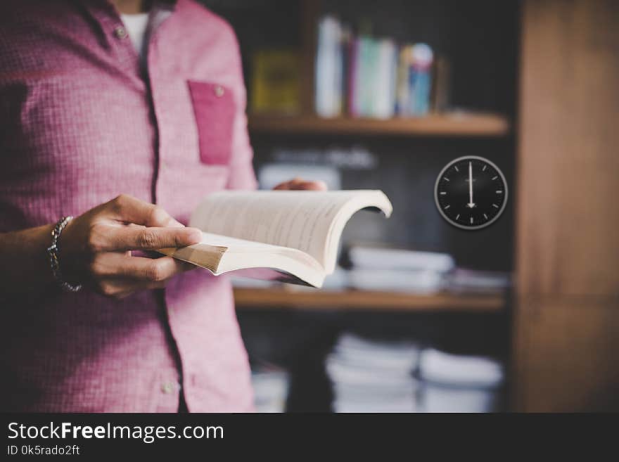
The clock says 6,00
